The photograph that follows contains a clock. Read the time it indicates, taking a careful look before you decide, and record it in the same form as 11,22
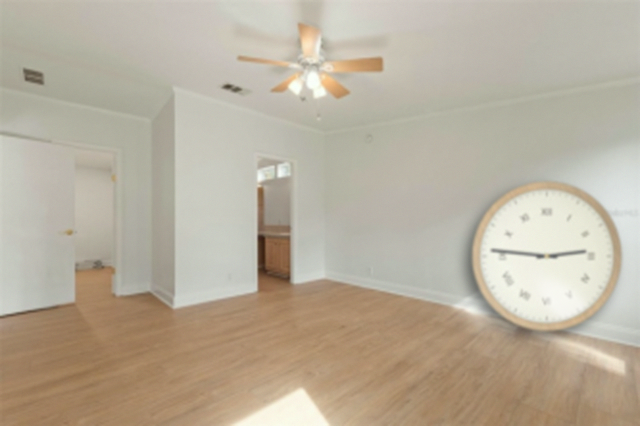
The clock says 2,46
